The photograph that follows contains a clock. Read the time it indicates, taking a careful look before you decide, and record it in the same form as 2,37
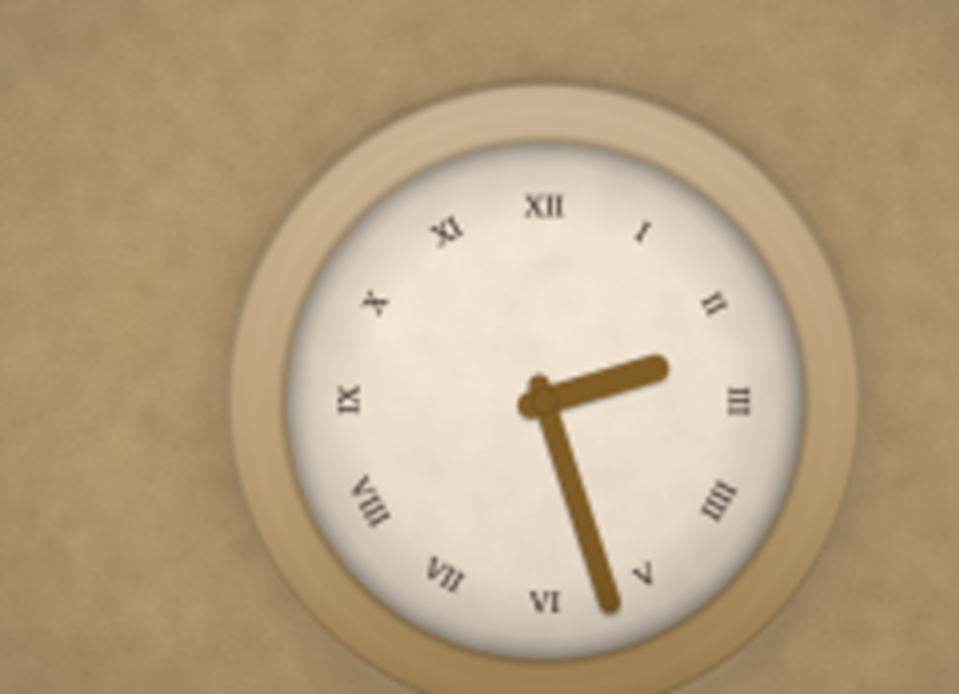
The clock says 2,27
